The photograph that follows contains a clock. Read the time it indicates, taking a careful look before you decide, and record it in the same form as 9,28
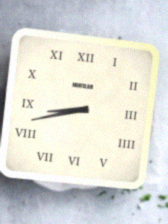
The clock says 8,42
